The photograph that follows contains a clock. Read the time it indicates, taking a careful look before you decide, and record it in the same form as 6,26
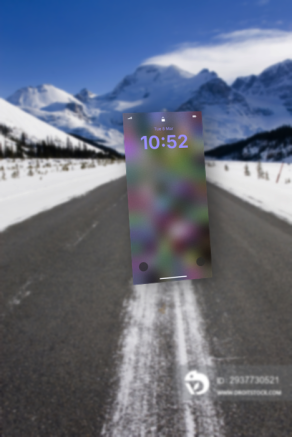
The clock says 10,52
